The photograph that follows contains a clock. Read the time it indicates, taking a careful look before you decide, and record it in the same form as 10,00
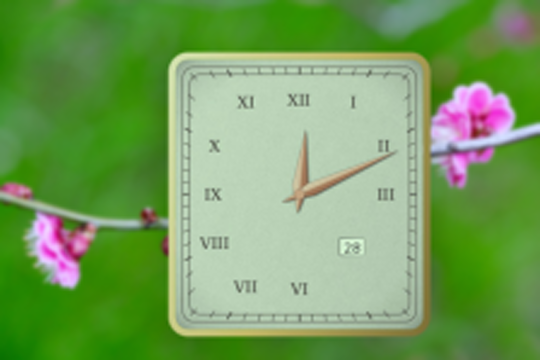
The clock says 12,11
